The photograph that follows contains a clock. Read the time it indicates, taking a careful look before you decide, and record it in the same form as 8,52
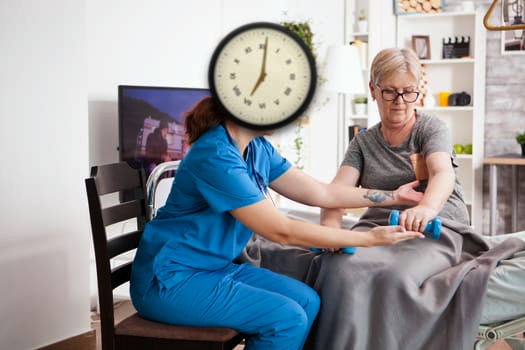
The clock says 7,01
